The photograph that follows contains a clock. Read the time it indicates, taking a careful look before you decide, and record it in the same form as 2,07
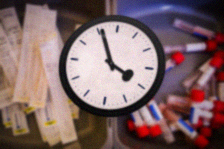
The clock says 3,56
